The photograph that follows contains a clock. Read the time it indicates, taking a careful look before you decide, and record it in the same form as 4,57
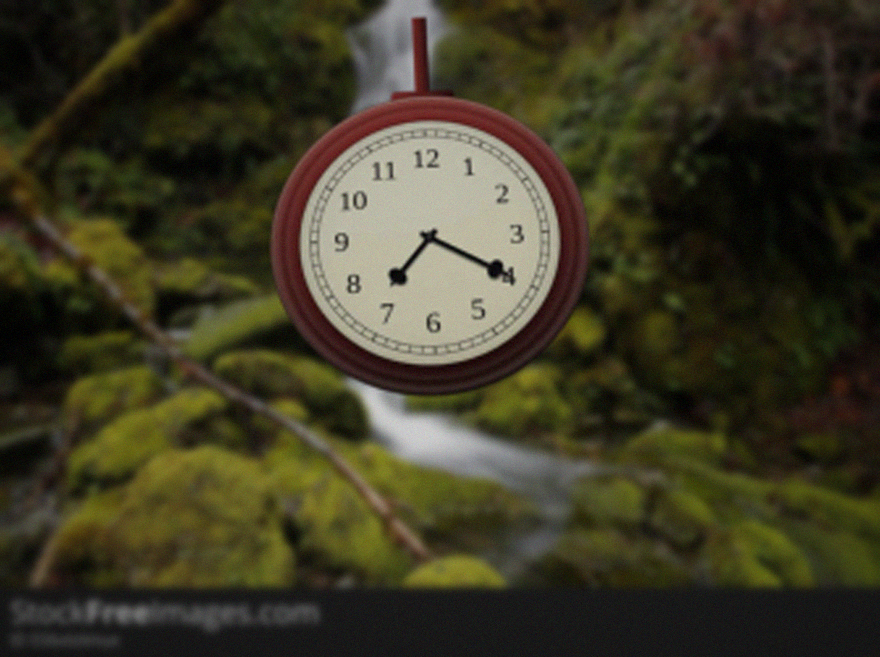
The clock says 7,20
